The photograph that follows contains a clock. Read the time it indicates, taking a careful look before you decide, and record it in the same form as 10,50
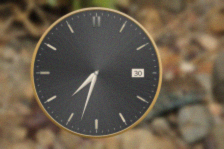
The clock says 7,33
